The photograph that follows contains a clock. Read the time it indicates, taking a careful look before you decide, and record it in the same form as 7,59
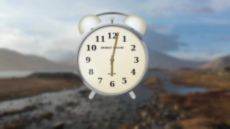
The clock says 6,02
